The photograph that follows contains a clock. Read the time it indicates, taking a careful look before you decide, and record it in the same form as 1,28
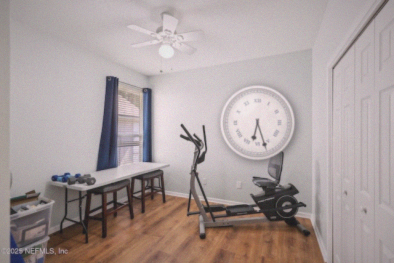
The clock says 6,27
